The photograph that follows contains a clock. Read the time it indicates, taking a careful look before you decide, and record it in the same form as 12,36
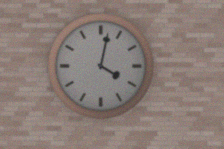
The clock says 4,02
